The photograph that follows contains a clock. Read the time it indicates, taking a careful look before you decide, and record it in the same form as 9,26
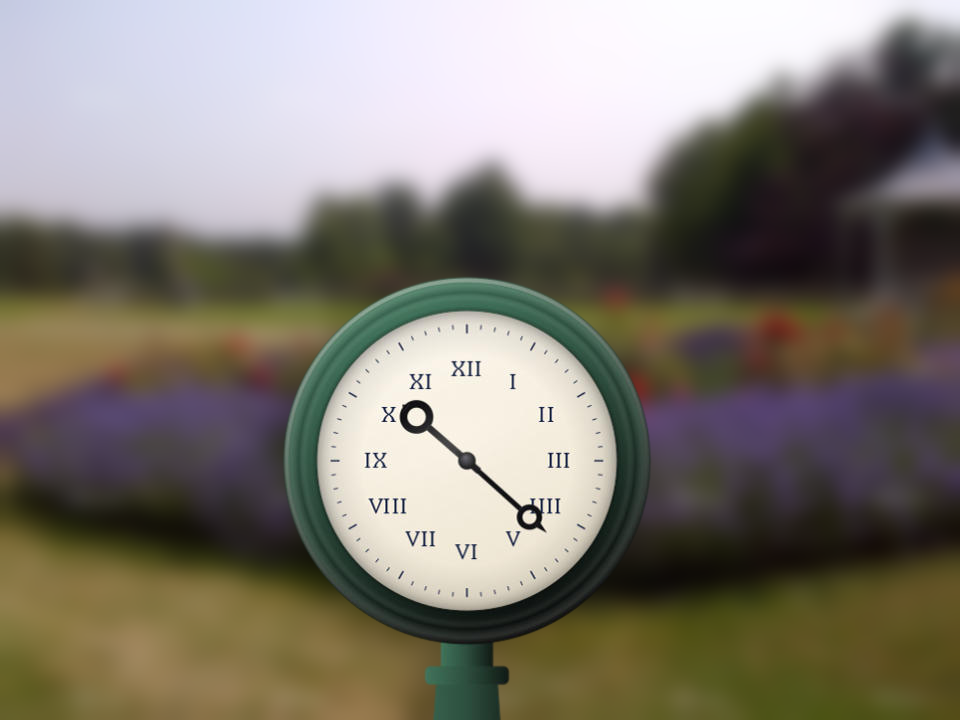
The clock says 10,22
